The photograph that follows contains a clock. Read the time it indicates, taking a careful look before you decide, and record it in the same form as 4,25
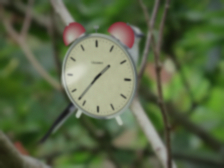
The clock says 1,37
